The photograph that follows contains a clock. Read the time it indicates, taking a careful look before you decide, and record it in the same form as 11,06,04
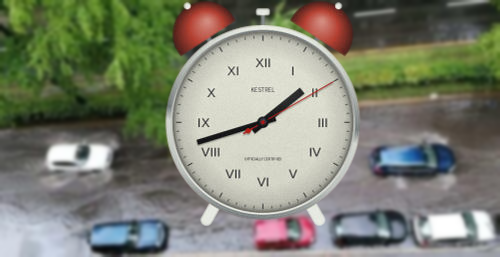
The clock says 1,42,10
